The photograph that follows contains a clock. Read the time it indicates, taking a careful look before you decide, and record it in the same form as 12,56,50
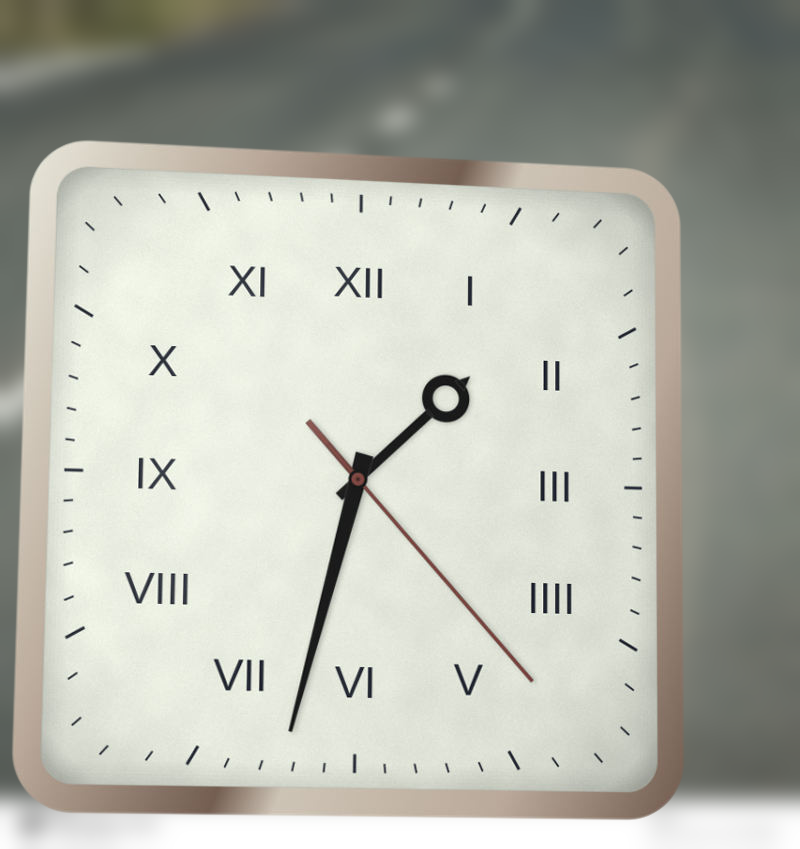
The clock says 1,32,23
